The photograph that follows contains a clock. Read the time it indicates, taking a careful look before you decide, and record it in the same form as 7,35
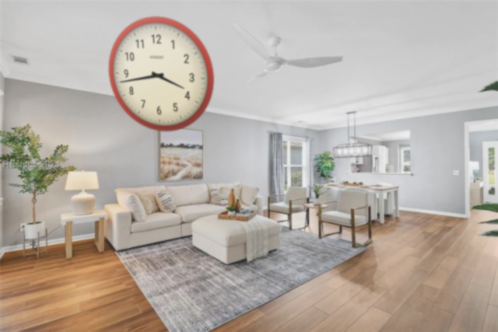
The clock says 3,43
